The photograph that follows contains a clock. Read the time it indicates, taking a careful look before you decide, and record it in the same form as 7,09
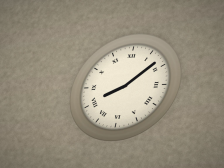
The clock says 8,08
